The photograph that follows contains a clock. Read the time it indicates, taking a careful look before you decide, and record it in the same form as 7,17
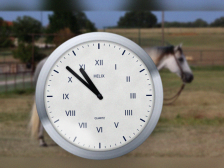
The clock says 10,52
